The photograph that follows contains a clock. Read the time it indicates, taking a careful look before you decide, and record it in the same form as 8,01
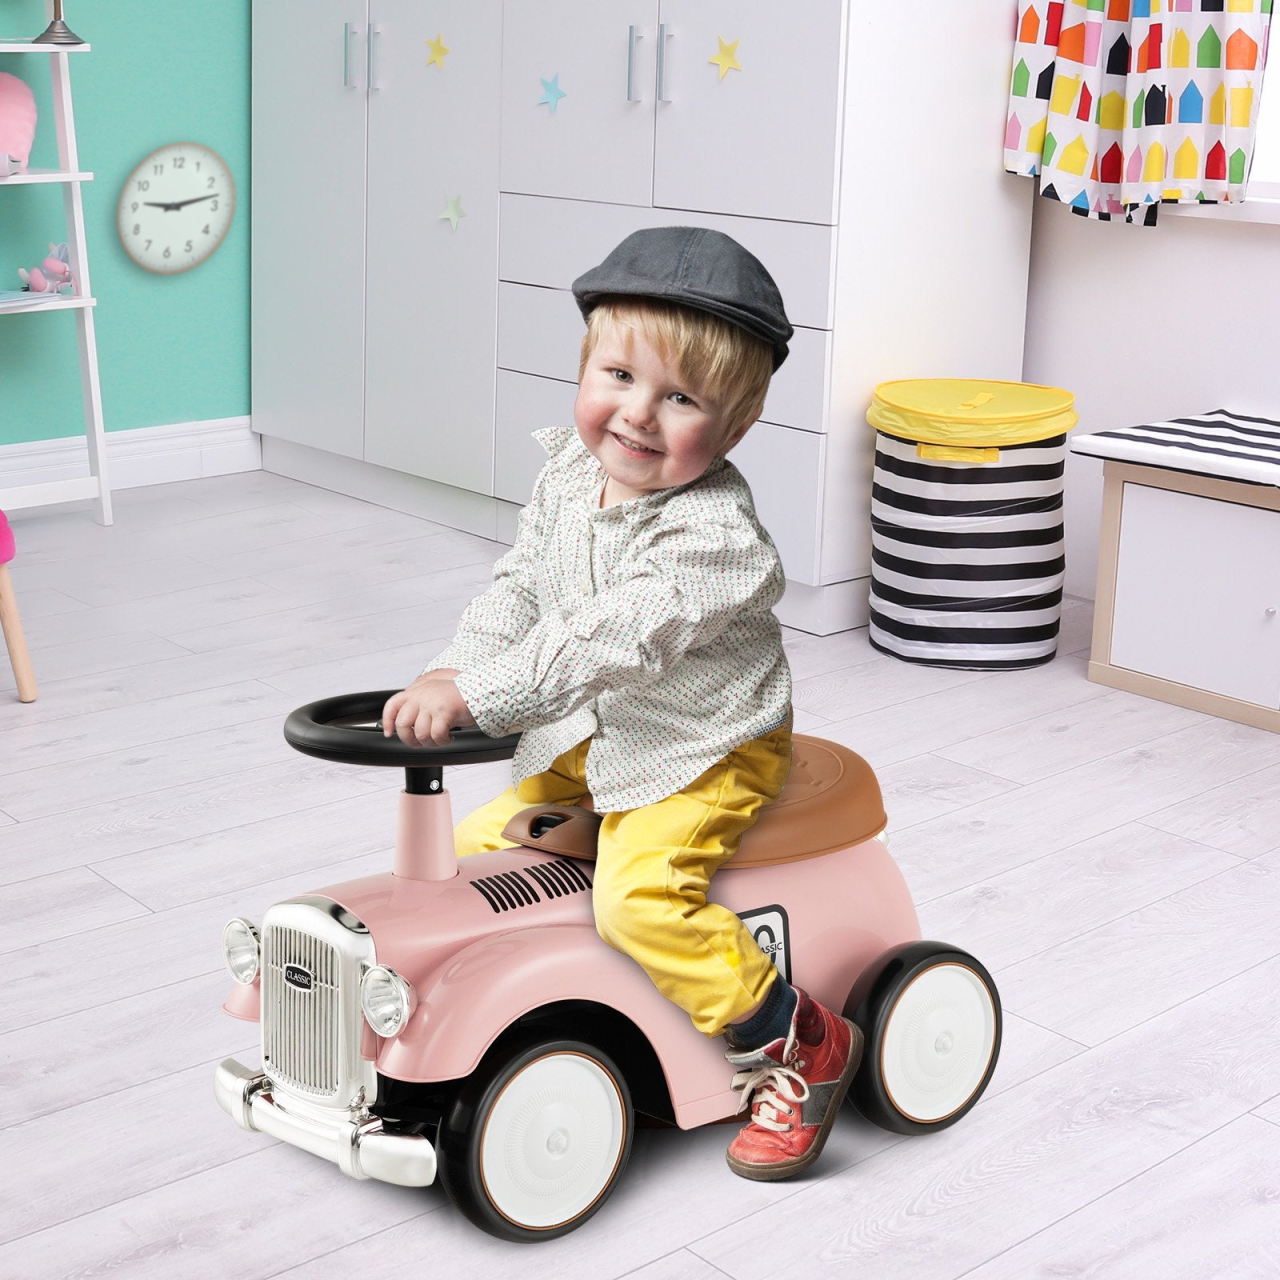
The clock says 9,13
